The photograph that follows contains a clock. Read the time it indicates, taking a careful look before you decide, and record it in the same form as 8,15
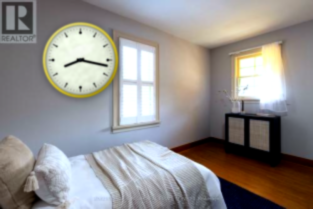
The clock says 8,17
